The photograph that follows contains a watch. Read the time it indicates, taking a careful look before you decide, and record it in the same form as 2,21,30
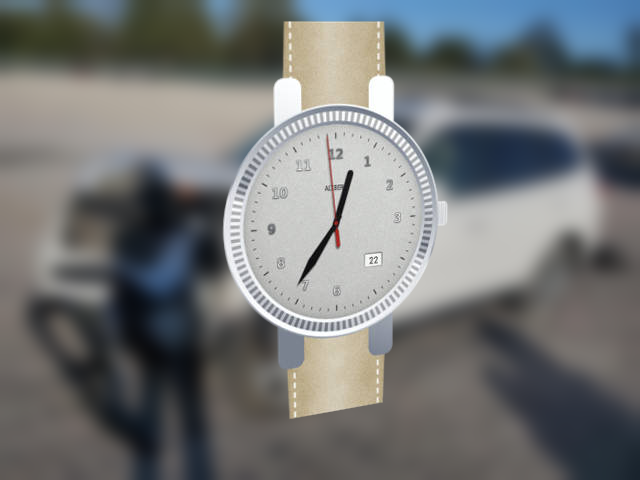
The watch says 12,35,59
